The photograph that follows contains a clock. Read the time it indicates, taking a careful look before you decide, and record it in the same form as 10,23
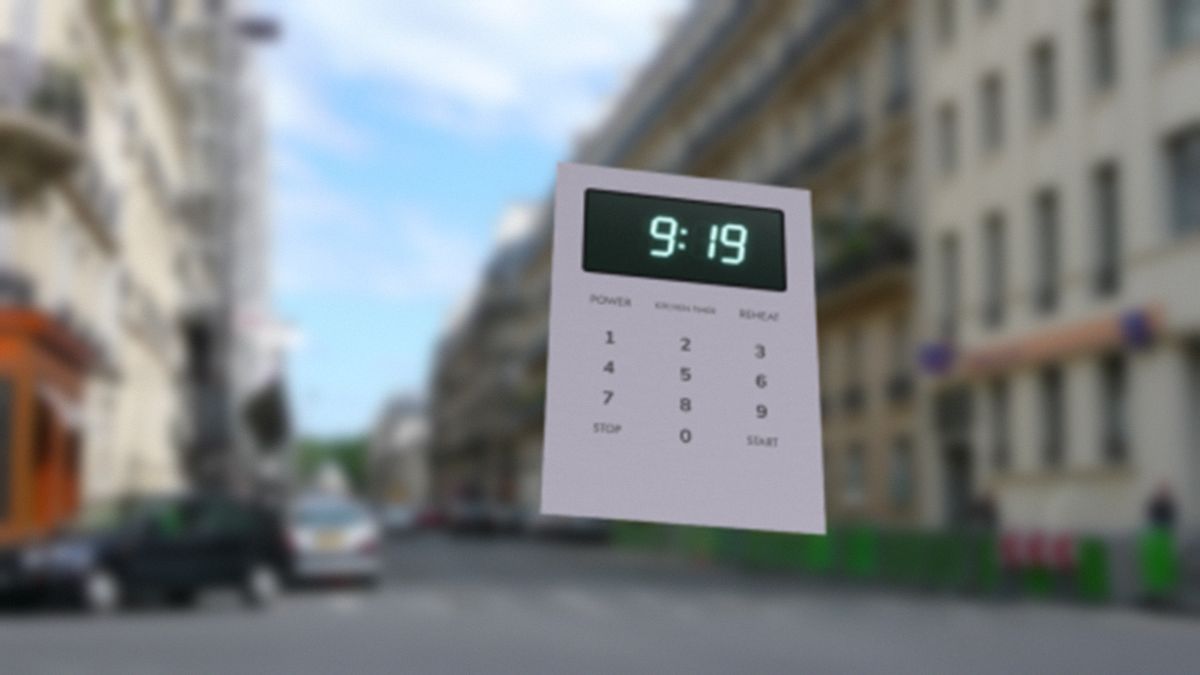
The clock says 9,19
